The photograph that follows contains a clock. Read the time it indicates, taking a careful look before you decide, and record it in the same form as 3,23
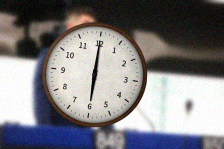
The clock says 6,00
